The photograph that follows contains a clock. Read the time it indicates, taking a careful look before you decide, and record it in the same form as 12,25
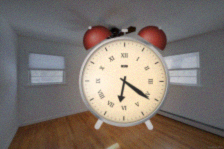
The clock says 6,21
